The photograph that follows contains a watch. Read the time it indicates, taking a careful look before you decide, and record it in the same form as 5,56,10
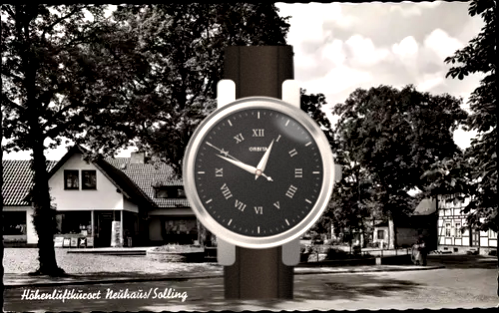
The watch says 12,48,50
